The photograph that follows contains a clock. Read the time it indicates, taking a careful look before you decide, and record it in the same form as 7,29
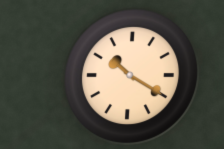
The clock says 10,20
